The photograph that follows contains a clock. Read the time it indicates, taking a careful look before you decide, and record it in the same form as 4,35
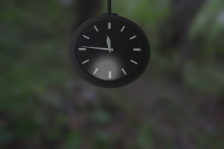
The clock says 11,46
